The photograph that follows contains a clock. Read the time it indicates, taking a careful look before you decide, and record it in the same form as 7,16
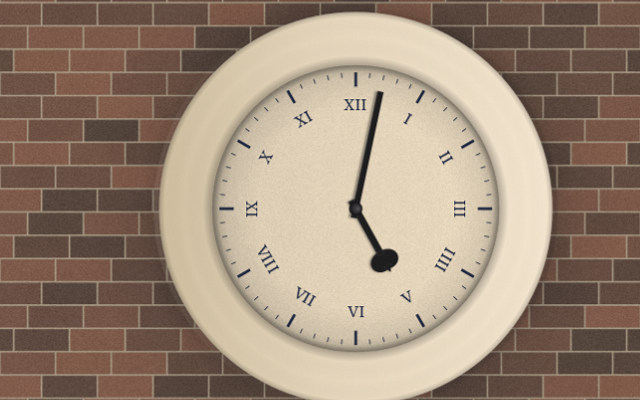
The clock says 5,02
